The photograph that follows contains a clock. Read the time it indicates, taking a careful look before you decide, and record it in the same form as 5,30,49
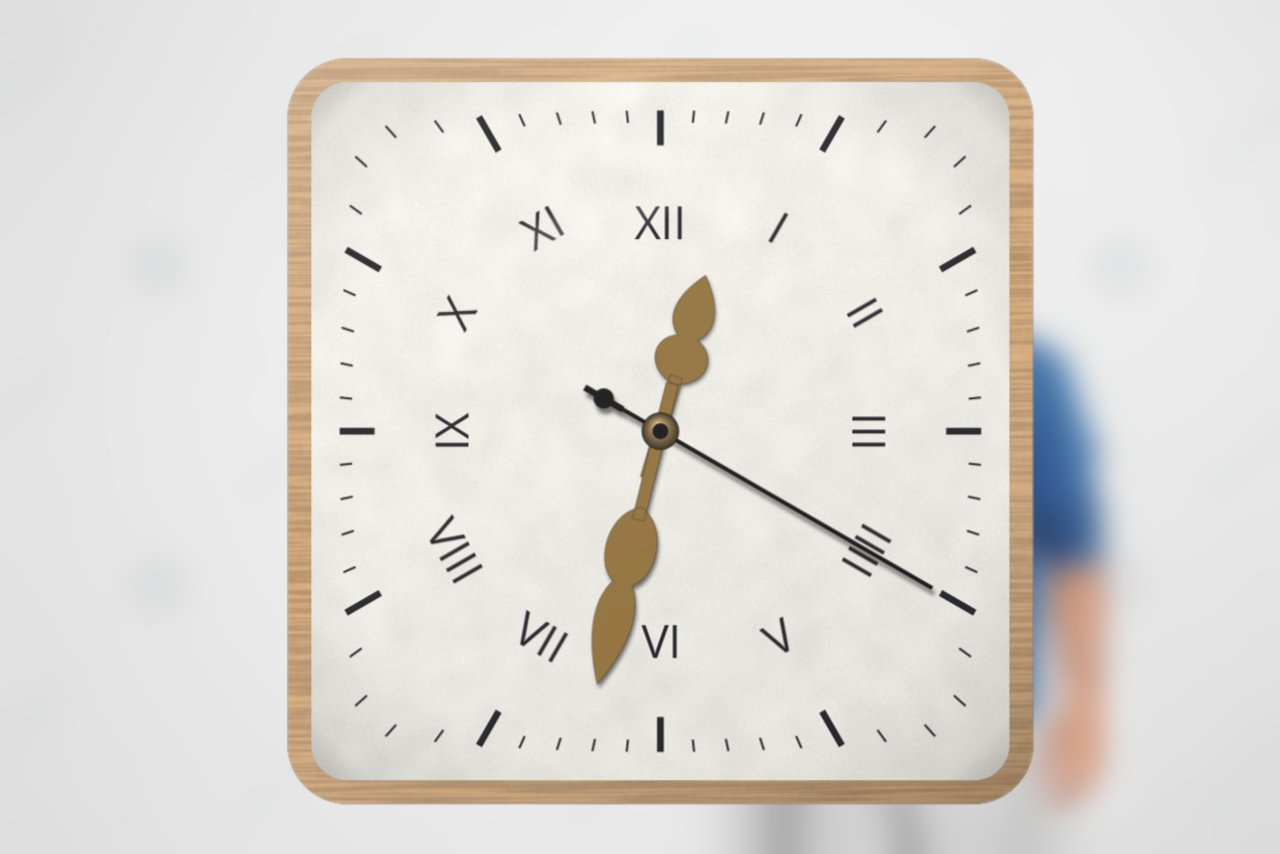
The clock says 12,32,20
